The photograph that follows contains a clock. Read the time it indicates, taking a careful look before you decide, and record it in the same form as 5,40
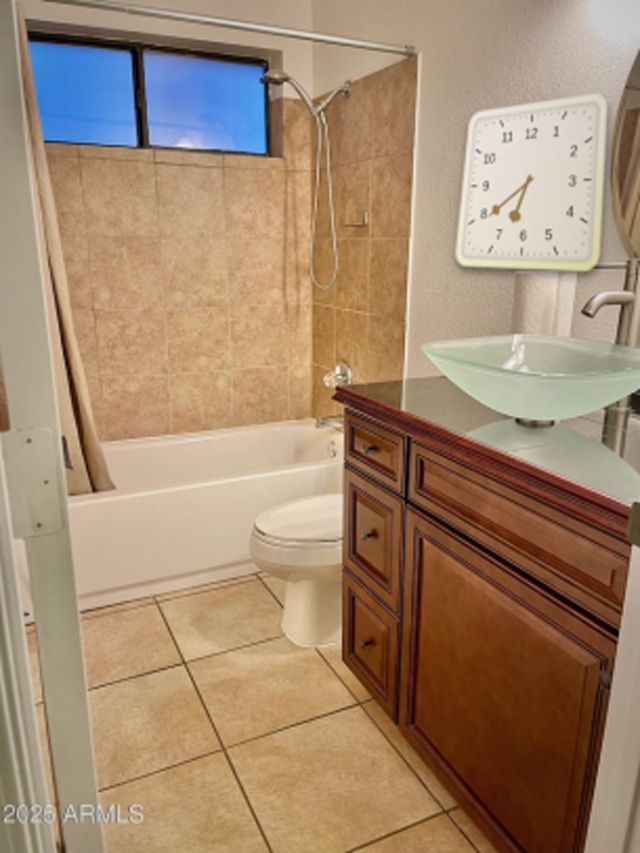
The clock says 6,39
